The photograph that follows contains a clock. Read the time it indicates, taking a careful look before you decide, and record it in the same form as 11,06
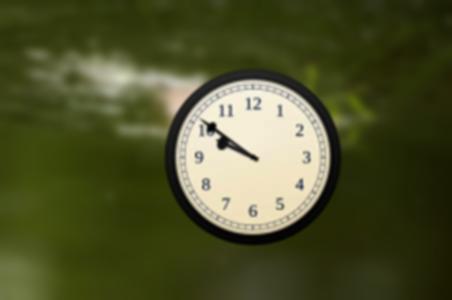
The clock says 9,51
